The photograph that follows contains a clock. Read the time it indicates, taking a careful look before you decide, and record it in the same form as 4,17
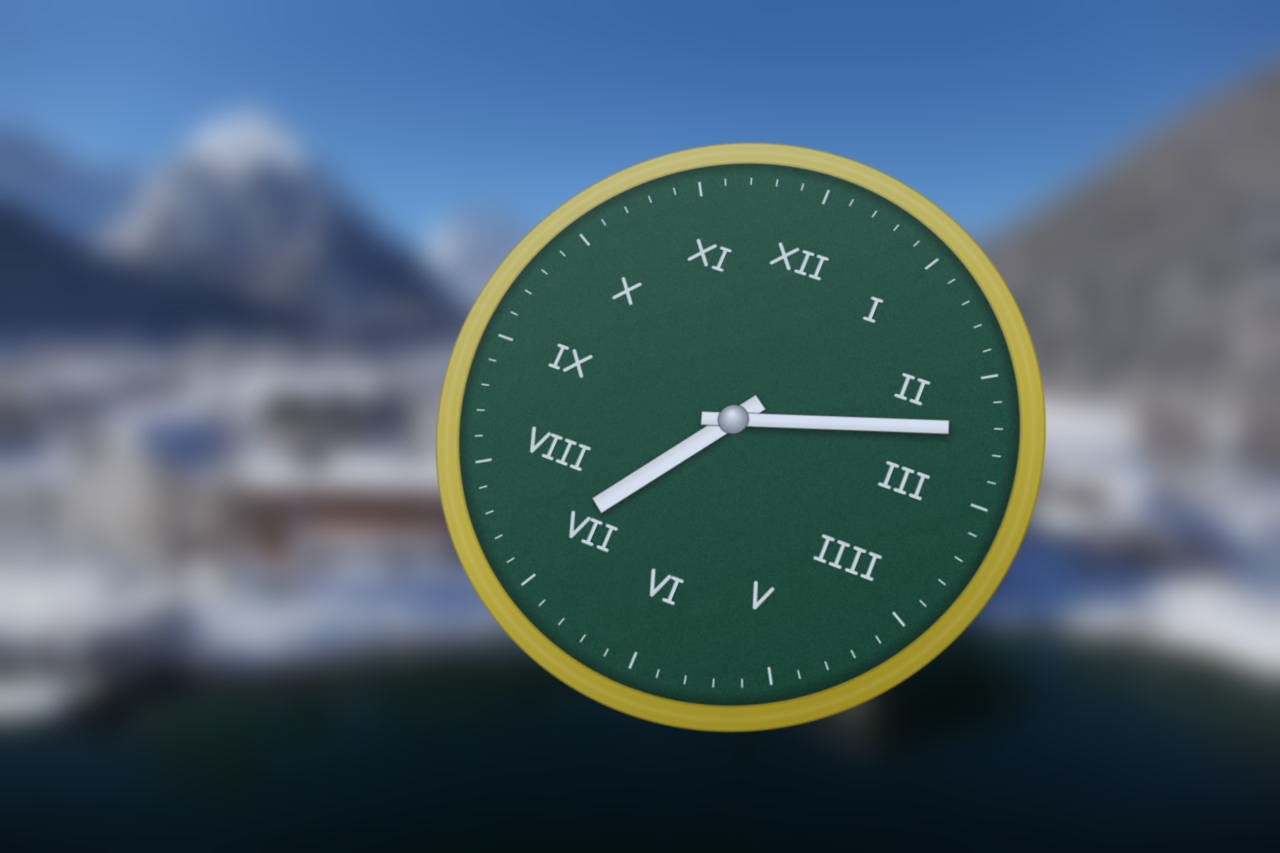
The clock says 7,12
